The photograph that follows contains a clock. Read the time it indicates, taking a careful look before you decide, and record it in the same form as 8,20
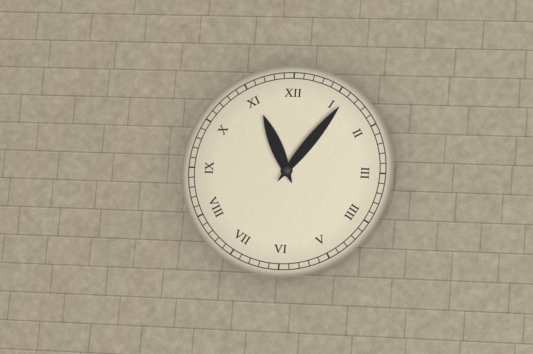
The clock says 11,06
